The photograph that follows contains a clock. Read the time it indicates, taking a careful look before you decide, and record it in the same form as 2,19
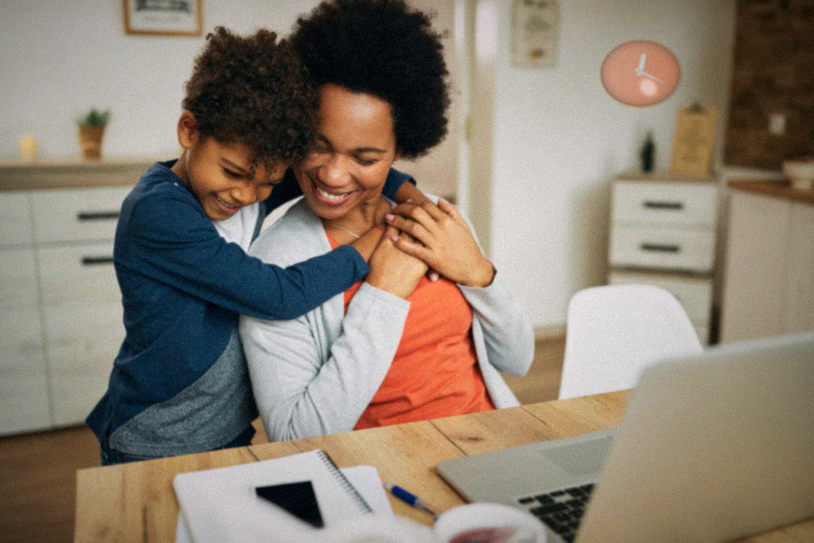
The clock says 12,20
